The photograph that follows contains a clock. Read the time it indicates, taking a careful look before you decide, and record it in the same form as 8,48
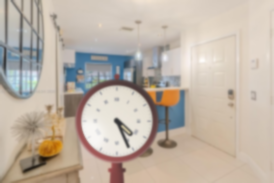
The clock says 4,26
